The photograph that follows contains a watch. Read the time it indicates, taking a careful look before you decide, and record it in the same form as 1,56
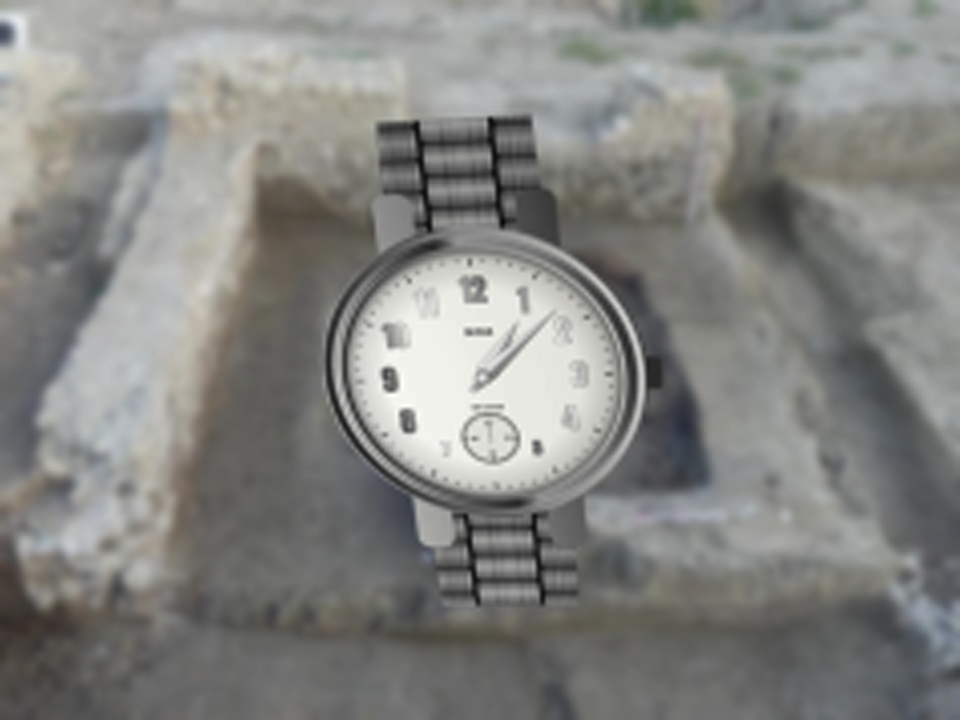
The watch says 1,08
